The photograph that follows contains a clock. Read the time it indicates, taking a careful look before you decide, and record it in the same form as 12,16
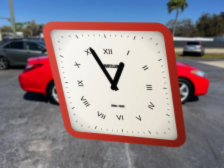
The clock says 12,56
